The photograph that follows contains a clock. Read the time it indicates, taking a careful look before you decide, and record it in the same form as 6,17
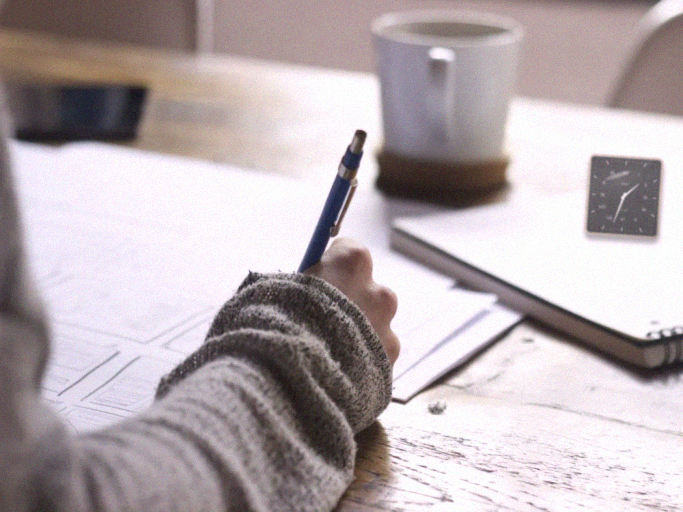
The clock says 1,33
